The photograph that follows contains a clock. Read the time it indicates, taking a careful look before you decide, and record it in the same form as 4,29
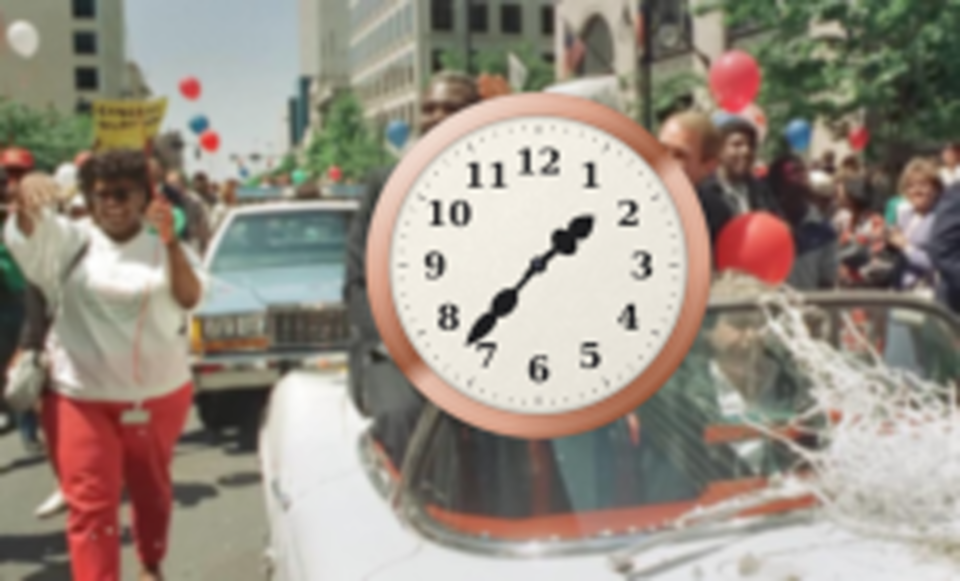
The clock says 1,37
